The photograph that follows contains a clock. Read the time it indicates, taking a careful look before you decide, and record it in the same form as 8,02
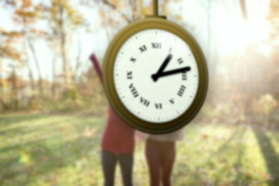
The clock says 1,13
